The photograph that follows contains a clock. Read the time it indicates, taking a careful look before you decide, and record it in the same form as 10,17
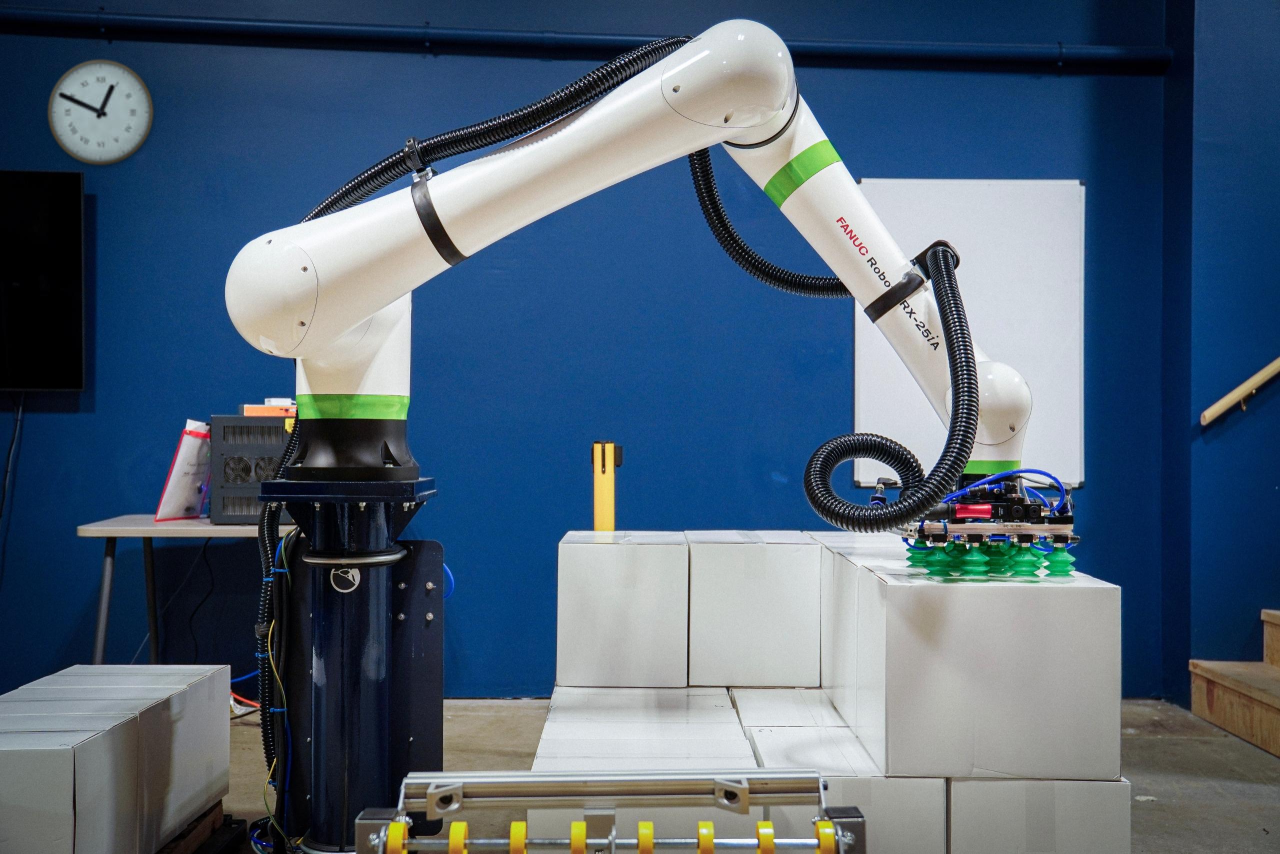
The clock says 12,49
